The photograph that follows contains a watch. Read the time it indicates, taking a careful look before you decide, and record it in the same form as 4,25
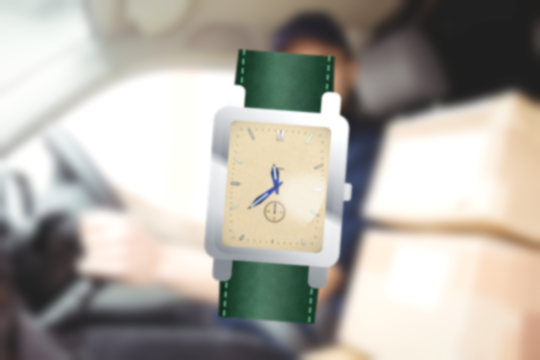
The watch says 11,38
